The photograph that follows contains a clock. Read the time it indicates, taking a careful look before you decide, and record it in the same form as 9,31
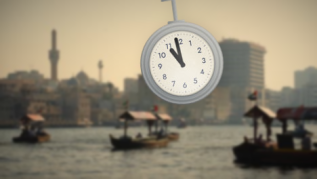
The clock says 10,59
